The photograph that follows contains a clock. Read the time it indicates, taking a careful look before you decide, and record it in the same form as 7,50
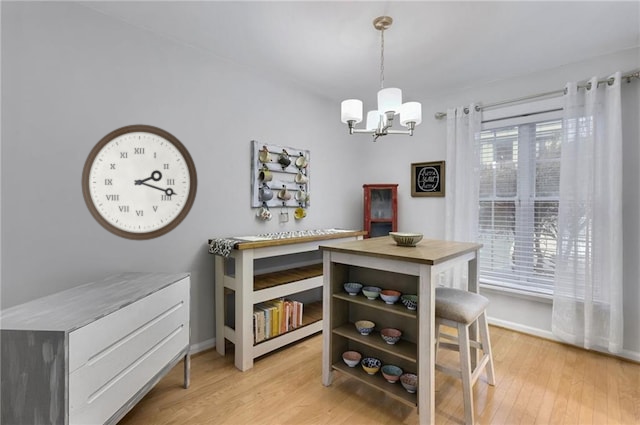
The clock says 2,18
